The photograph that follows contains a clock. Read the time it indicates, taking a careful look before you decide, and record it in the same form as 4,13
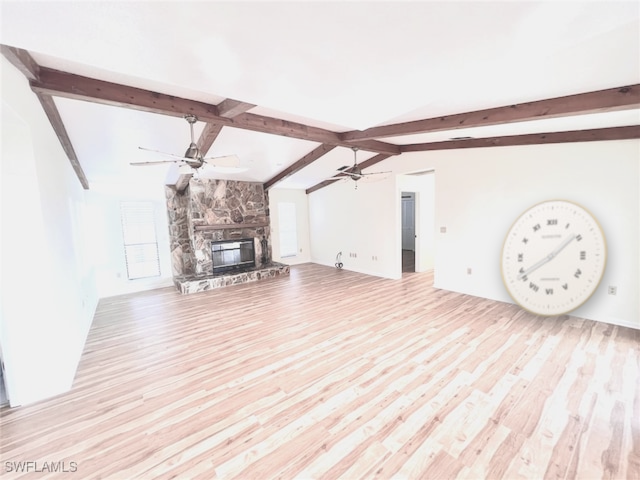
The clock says 1,40
